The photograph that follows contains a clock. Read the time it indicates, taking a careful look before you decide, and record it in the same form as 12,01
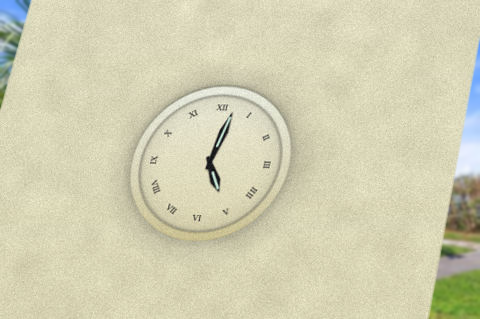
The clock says 5,02
